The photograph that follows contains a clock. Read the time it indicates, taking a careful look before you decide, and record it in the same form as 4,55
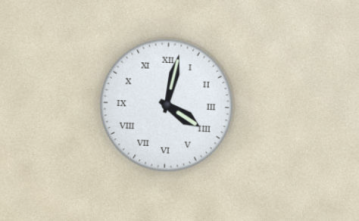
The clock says 4,02
